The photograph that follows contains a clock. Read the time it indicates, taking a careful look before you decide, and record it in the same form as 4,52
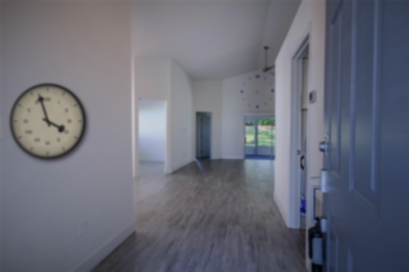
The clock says 3,57
